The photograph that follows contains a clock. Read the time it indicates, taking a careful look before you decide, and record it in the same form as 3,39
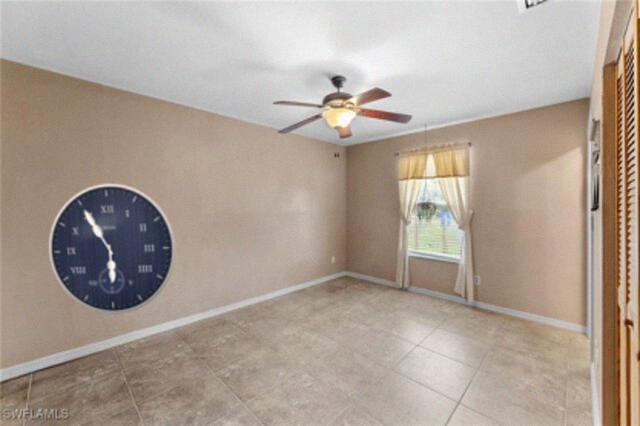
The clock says 5,55
